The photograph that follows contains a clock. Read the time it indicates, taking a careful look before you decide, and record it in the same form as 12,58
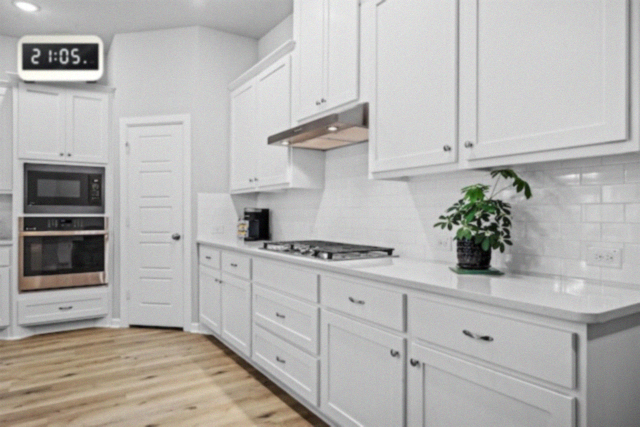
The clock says 21,05
